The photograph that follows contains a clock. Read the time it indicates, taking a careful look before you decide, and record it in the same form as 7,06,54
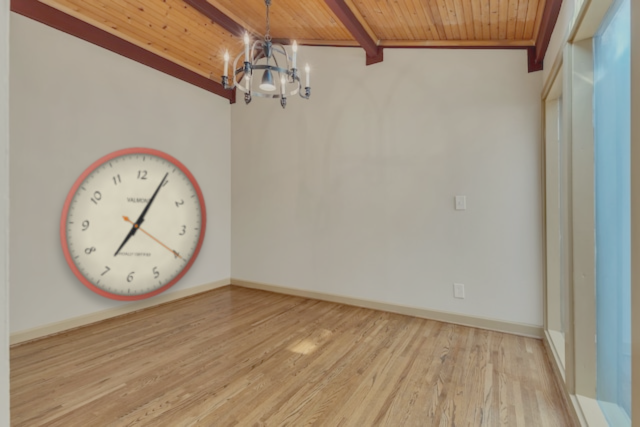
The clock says 7,04,20
